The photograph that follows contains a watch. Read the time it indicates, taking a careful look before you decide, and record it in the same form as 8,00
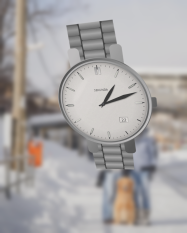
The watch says 1,12
